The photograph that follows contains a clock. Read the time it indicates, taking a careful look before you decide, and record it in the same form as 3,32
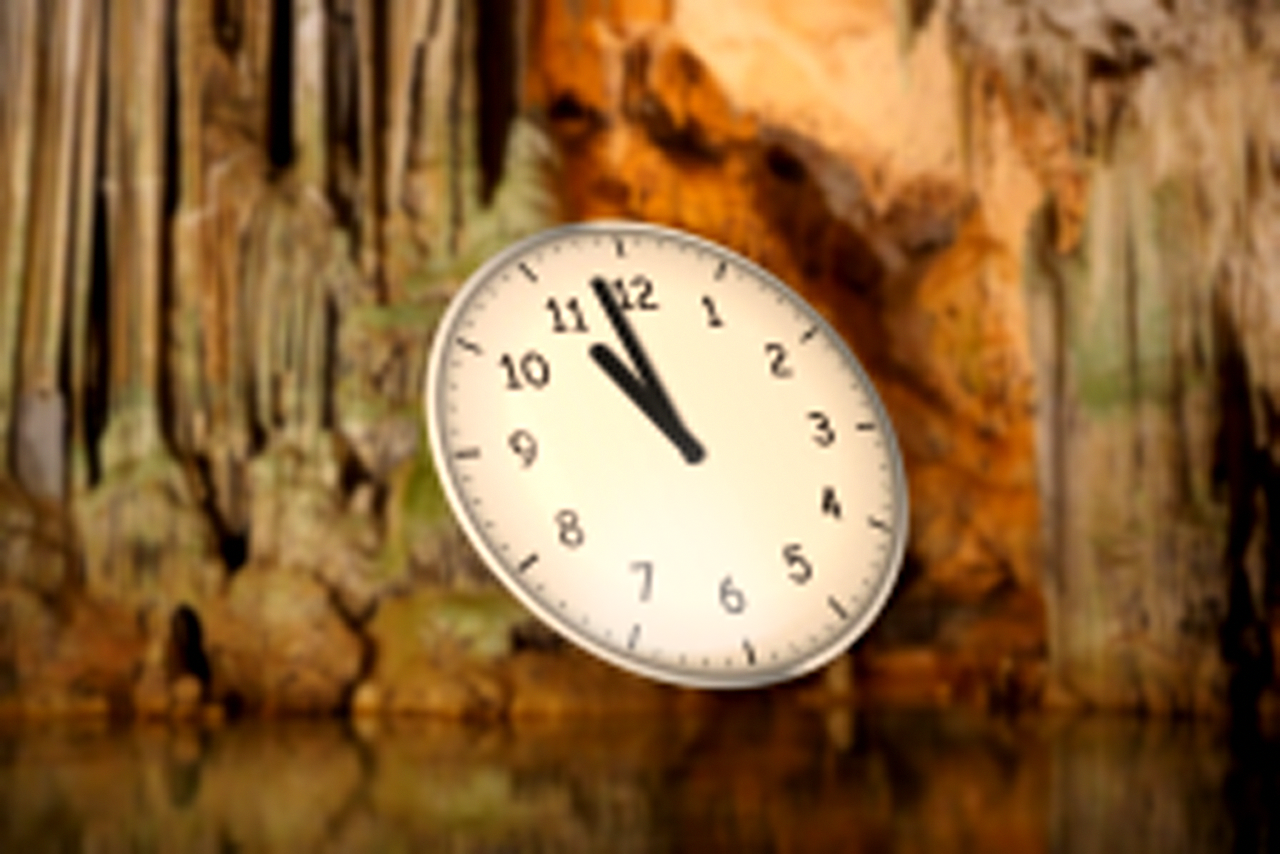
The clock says 10,58
